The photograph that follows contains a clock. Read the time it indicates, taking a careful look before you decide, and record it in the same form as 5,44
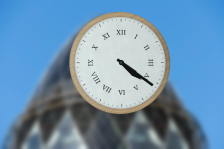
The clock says 4,21
